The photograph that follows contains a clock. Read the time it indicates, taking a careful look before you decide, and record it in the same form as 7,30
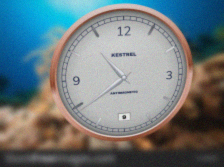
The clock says 10,39
